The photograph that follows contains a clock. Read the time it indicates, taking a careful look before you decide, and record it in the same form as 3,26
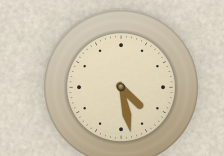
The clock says 4,28
